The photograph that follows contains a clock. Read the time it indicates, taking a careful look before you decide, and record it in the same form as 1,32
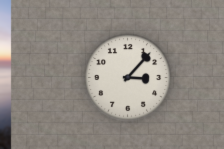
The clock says 3,07
